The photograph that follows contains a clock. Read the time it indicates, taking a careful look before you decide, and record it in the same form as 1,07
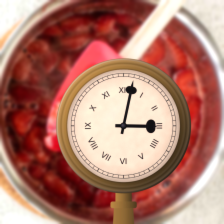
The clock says 3,02
